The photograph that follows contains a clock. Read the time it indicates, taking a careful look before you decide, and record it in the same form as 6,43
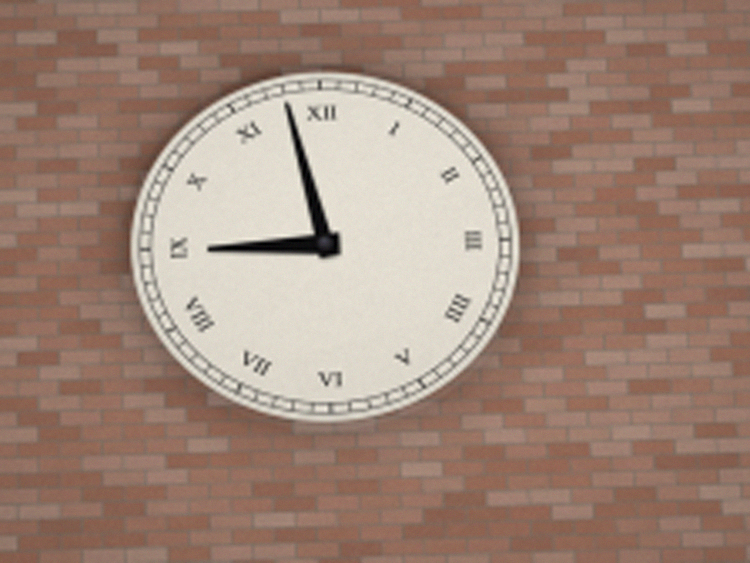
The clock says 8,58
